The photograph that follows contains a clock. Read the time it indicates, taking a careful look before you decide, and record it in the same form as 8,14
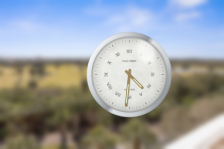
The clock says 4,31
